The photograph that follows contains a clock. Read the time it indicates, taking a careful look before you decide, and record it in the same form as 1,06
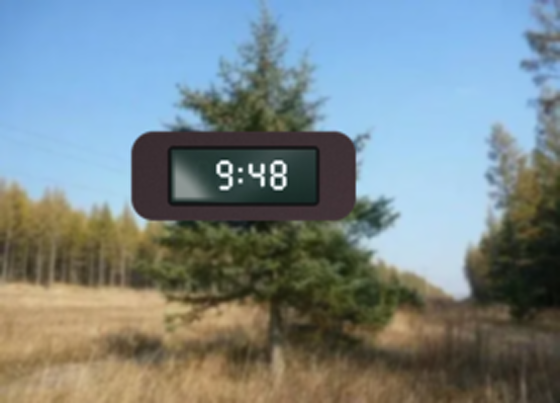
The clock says 9,48
